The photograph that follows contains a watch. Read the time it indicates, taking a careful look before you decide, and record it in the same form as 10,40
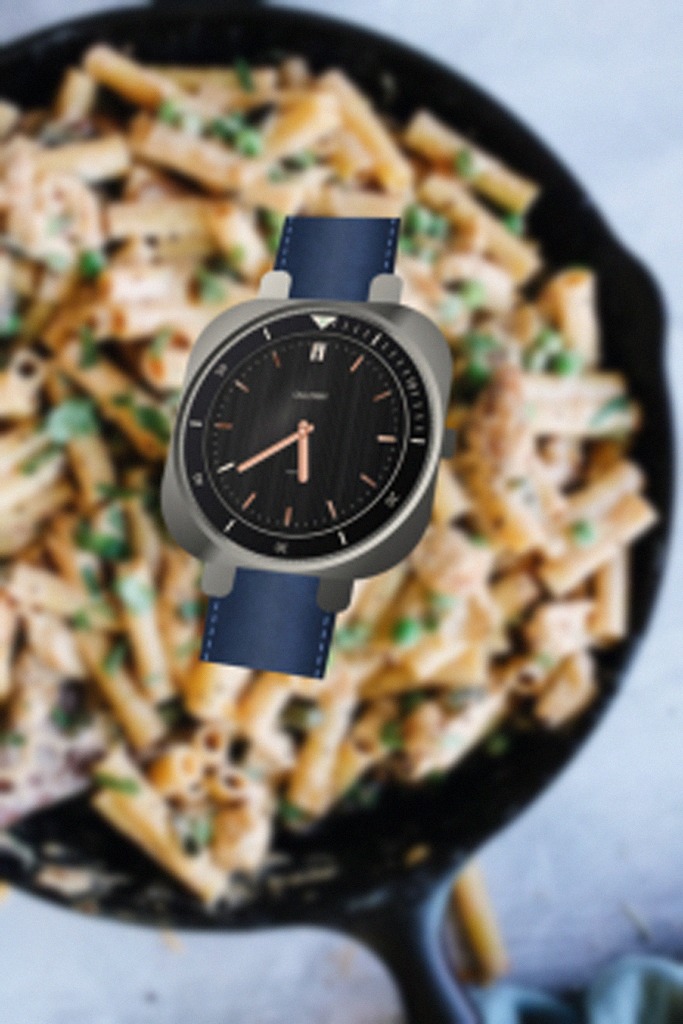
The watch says 5,39
